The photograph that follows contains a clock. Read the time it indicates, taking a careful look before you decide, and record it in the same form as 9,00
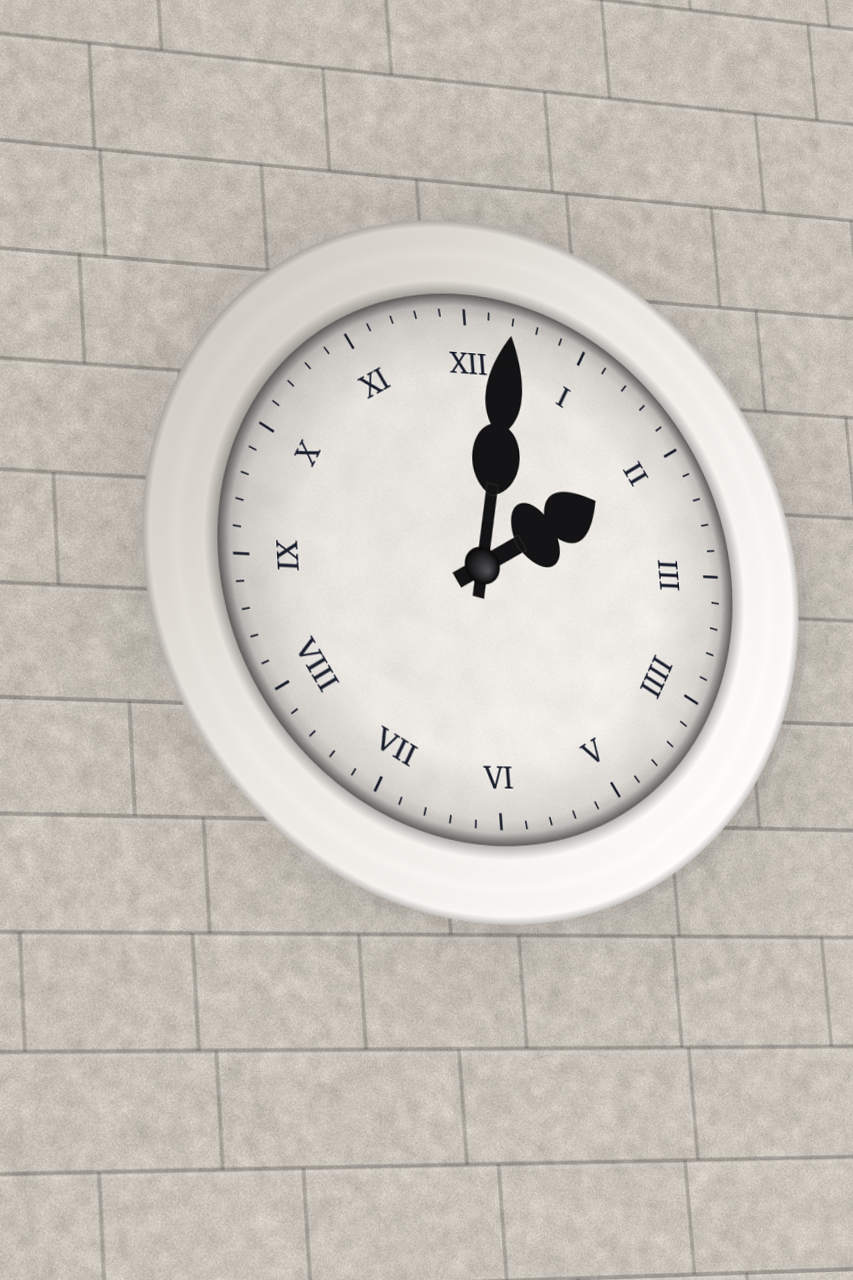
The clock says 2,02
